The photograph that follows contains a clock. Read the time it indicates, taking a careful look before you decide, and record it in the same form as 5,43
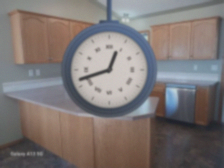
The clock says 12,42
